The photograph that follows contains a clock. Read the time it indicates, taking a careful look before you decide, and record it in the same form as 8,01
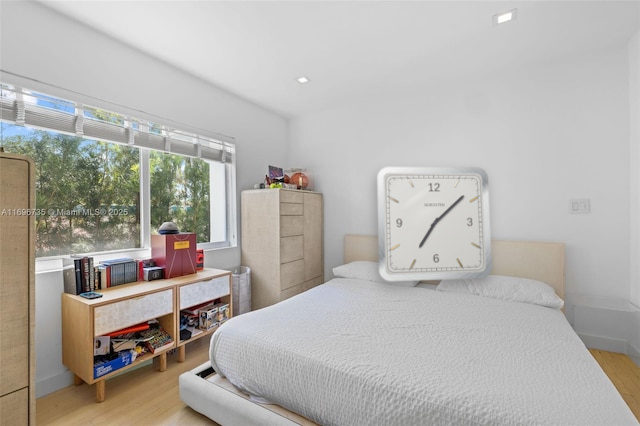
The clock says 7,08
